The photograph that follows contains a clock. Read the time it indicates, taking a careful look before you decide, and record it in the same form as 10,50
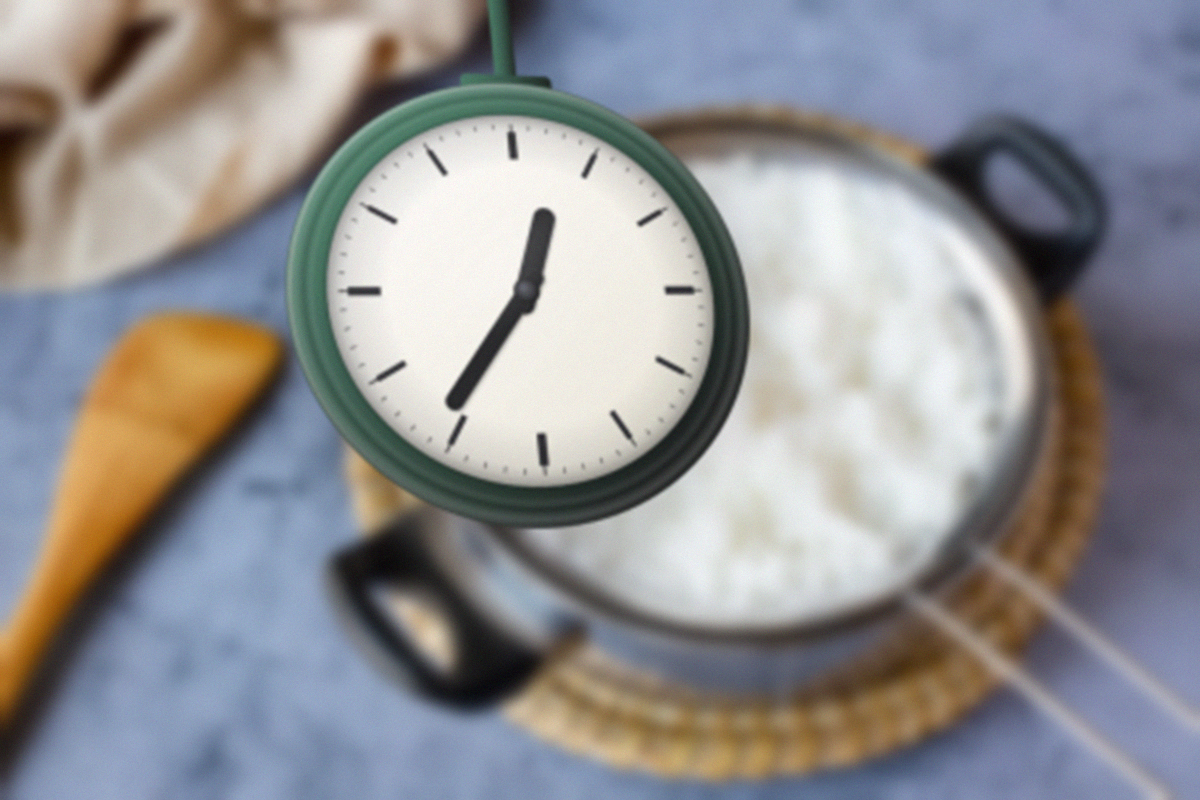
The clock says 12,36
